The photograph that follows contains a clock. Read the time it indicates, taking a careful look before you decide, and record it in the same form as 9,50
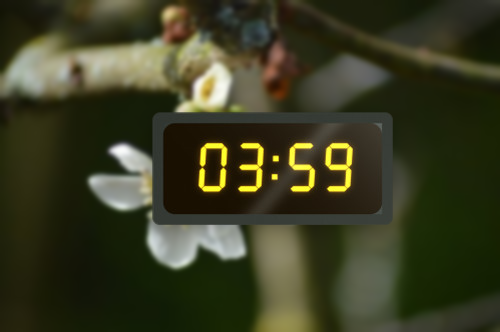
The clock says 3,59
